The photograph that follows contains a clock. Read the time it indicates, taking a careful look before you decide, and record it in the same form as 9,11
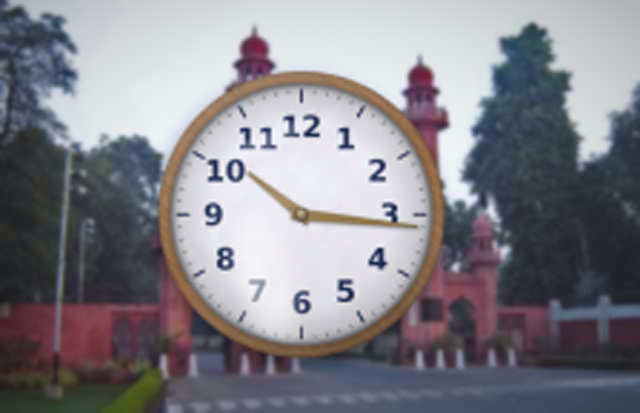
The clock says 10,16
